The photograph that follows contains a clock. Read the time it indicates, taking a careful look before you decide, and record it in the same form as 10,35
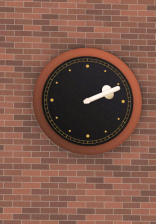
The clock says 2,11
